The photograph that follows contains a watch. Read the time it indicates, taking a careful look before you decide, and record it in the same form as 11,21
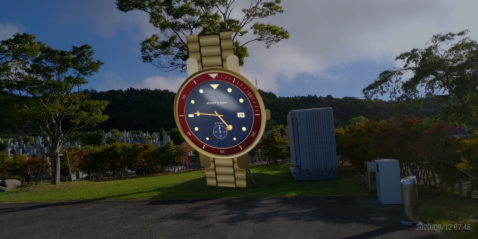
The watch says 4,46
